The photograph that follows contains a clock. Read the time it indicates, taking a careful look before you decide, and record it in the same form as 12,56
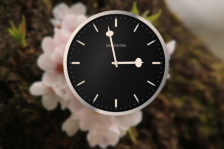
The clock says 2,58
